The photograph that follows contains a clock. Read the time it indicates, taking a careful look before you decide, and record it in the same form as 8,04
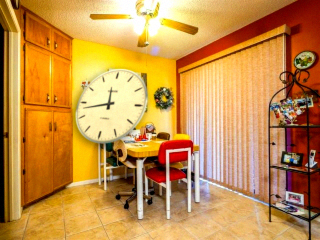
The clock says 11,43
